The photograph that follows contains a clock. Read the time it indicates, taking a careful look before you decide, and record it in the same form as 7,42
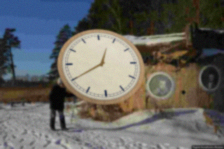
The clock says 12,40
